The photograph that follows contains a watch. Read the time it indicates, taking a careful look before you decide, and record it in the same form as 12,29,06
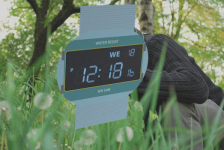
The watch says 12,18,16
